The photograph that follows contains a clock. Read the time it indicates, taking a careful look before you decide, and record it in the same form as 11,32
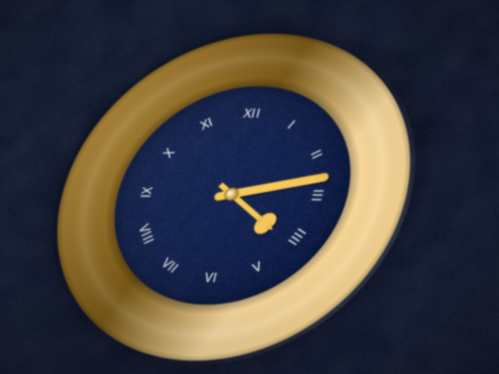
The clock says 4,13
